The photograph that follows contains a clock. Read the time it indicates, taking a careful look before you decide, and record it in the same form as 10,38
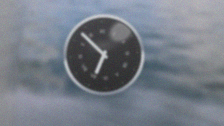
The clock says 6,53
